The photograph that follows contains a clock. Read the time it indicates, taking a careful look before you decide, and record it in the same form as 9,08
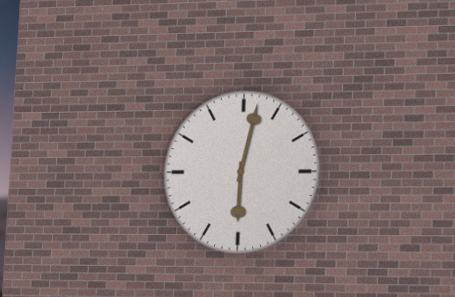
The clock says 6,02
